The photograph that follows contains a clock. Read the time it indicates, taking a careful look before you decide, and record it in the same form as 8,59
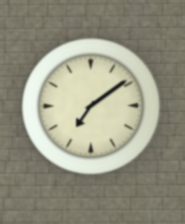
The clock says 7,09
